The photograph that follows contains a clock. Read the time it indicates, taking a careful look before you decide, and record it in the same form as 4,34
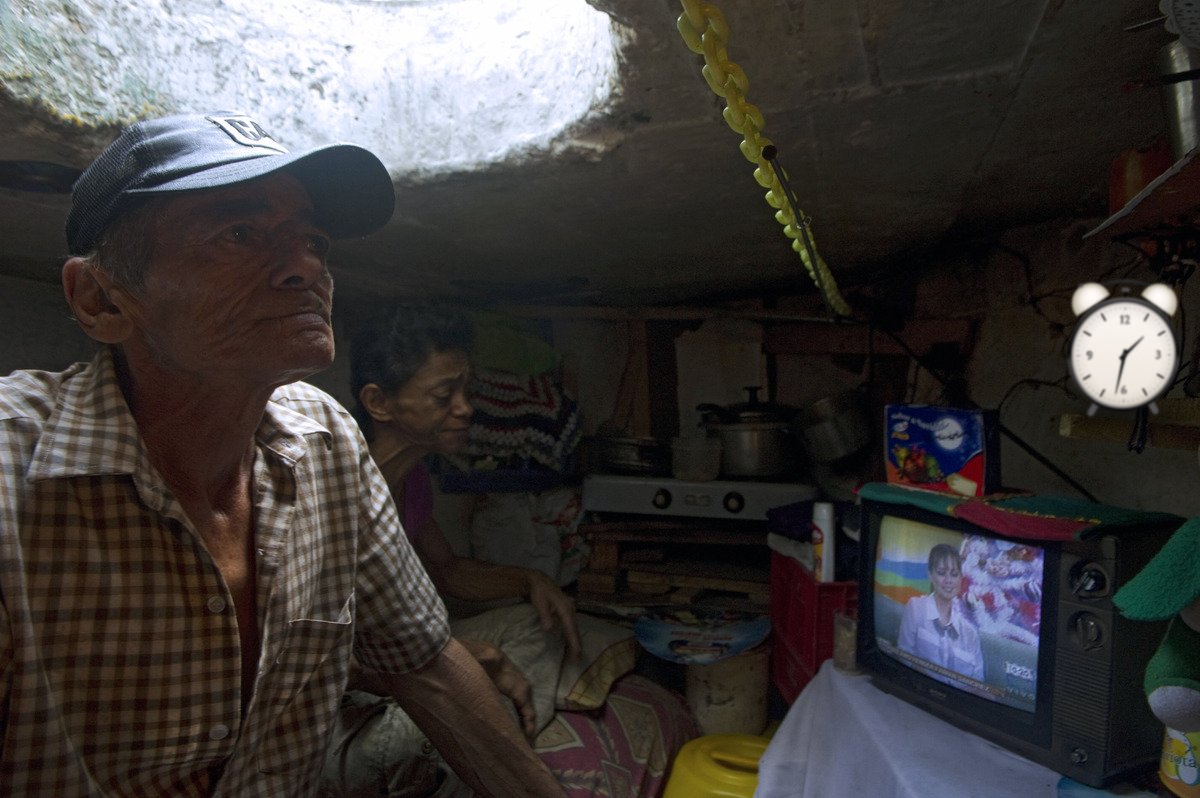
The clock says 1,32
